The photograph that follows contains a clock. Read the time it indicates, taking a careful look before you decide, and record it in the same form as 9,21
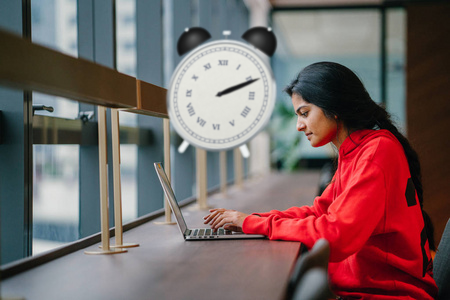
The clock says 2,11
